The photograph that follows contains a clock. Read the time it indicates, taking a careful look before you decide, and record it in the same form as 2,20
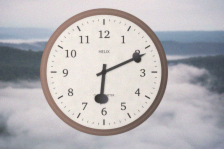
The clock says 6,11
